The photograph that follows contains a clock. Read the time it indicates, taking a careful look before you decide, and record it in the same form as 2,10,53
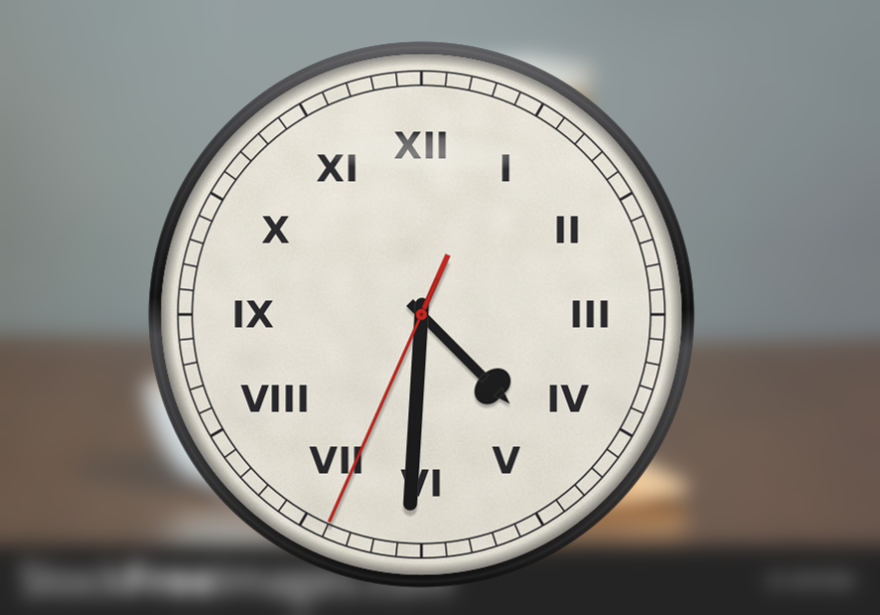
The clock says 4,30,34
